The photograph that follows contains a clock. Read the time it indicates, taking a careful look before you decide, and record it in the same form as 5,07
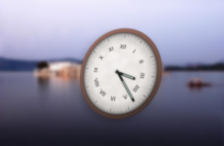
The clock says 3,23
